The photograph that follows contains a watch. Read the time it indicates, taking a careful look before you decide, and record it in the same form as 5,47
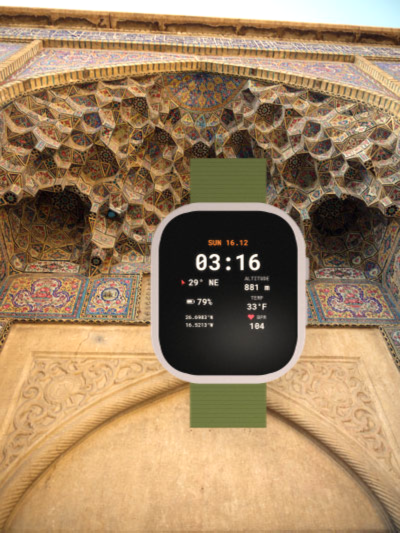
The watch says 3,16
